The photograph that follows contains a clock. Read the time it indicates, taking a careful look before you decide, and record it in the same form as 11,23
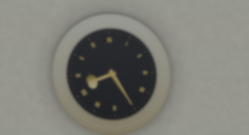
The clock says 8,25
